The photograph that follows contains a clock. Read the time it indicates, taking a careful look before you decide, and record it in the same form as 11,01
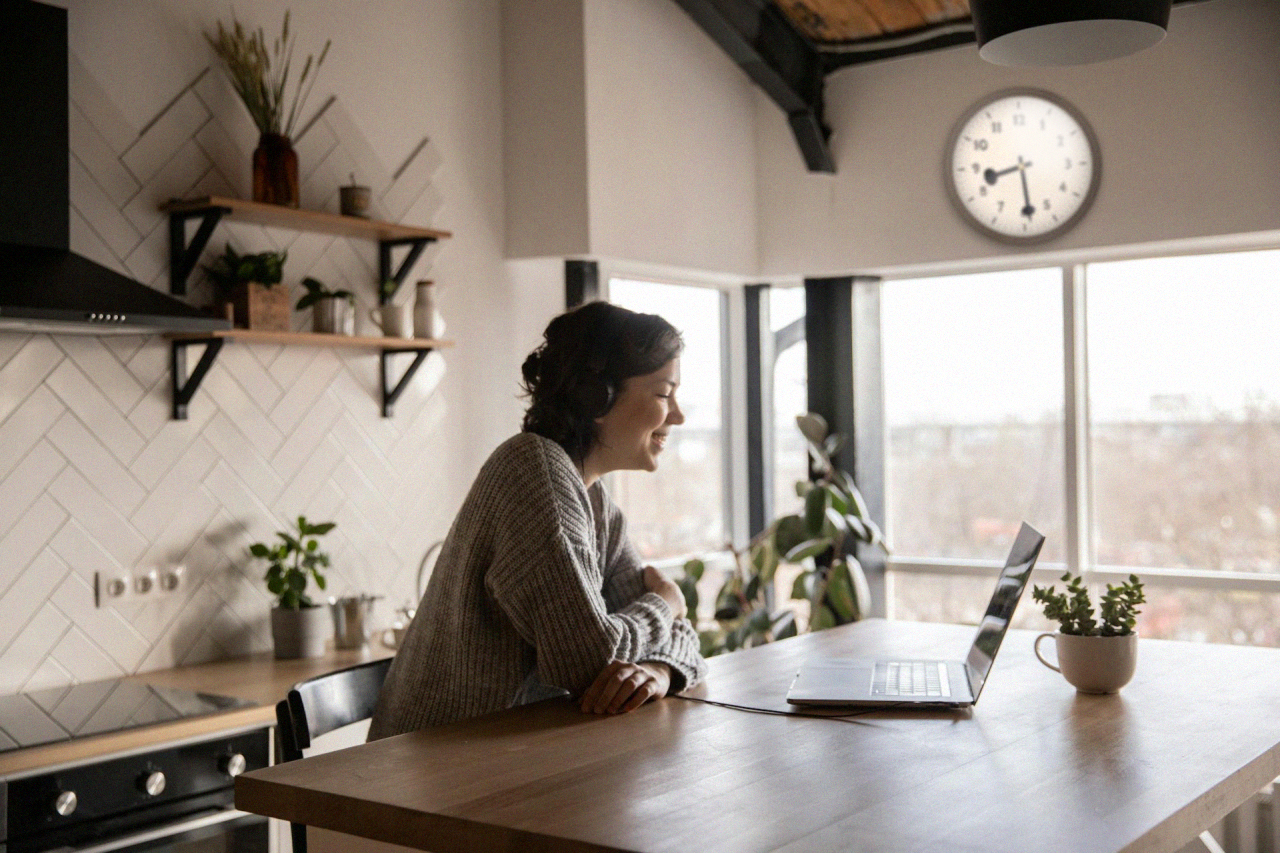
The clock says 8,29
